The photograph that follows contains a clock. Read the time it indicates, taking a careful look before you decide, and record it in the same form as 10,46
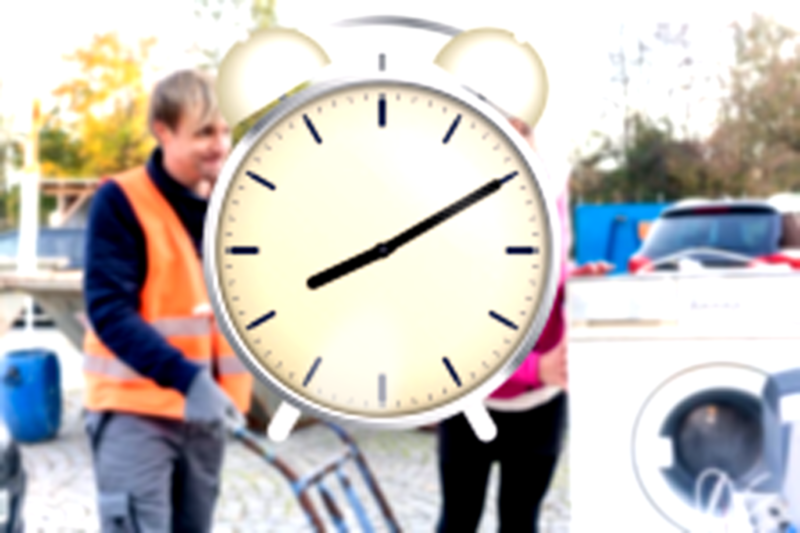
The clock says 8,10
